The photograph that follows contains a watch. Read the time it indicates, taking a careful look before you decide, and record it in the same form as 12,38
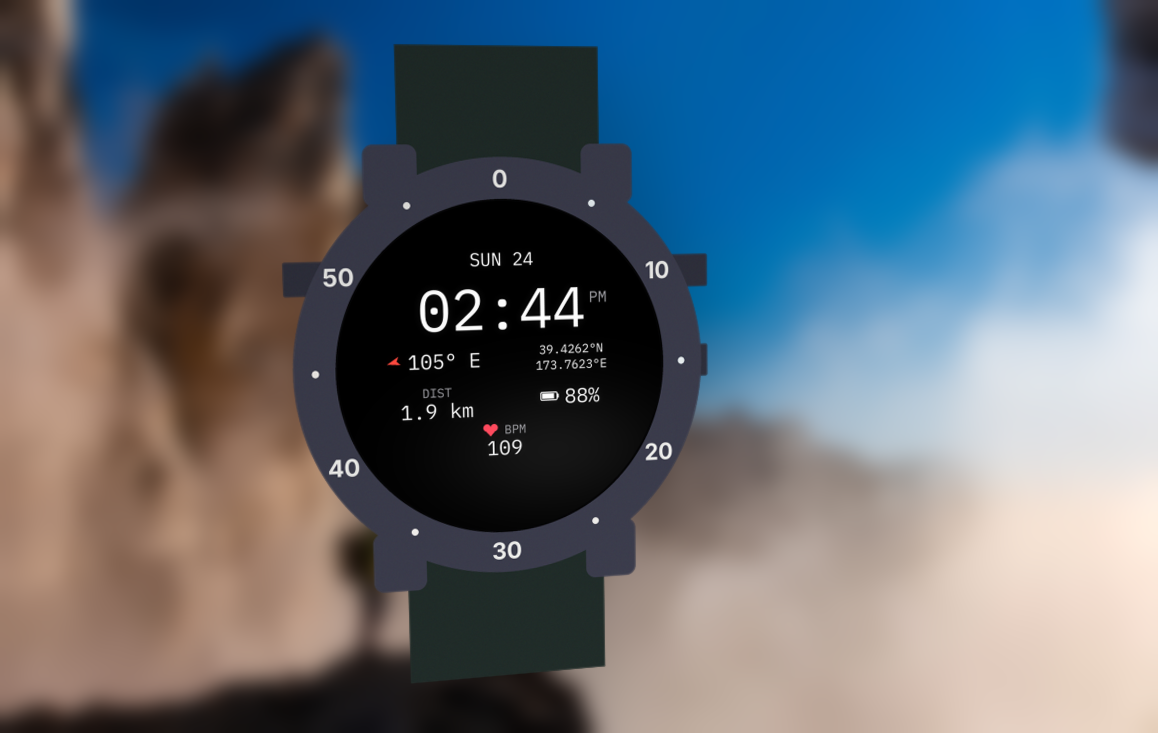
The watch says 2,44
